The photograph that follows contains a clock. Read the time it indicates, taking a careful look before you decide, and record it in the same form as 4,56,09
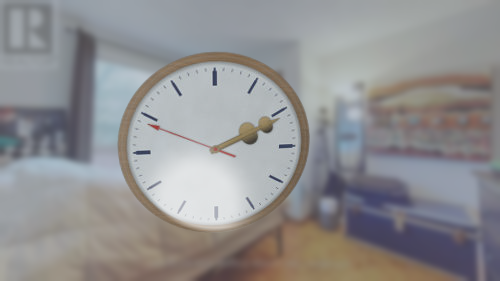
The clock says 2,10,49
